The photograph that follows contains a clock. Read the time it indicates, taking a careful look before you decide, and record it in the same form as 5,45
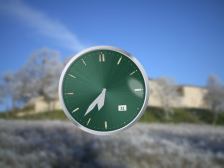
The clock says 6,37
